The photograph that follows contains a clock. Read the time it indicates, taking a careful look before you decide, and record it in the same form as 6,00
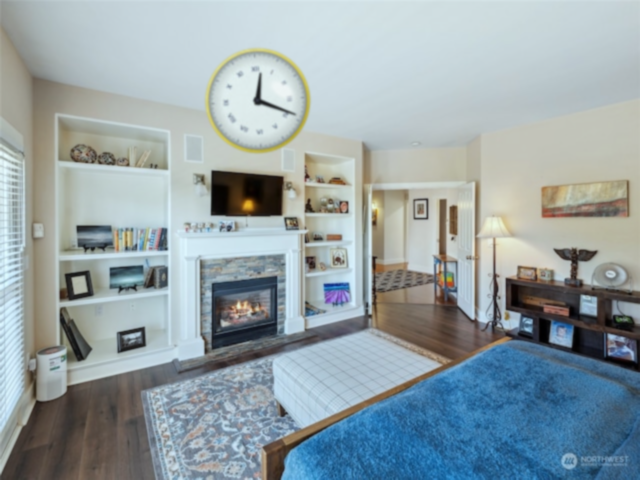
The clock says 12,19
